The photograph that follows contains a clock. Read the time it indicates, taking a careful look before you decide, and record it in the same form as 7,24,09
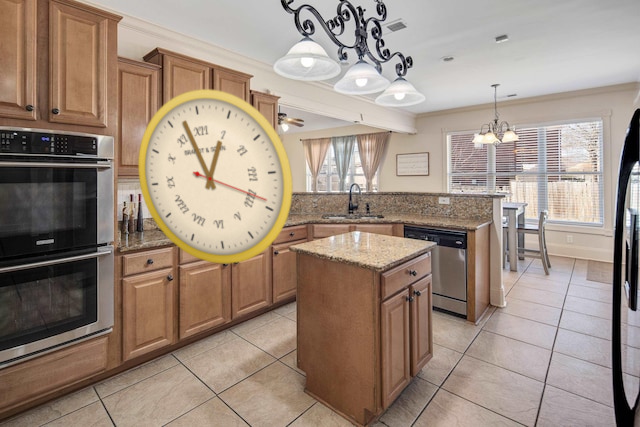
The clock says 12,57,19
